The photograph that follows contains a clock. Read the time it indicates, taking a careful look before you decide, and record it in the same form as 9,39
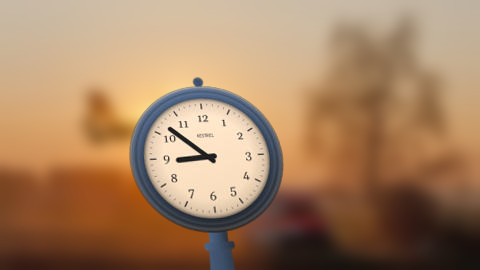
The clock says 8,52
